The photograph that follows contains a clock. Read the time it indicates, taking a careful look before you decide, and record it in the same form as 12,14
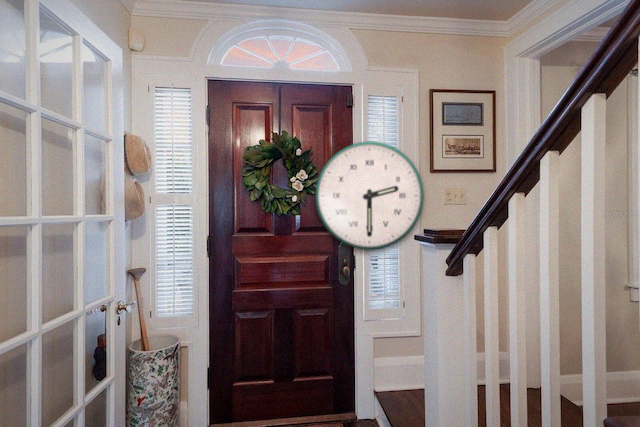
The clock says 2,30
